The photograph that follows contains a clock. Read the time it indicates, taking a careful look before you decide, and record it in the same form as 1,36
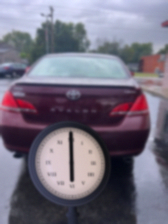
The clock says 6,00
